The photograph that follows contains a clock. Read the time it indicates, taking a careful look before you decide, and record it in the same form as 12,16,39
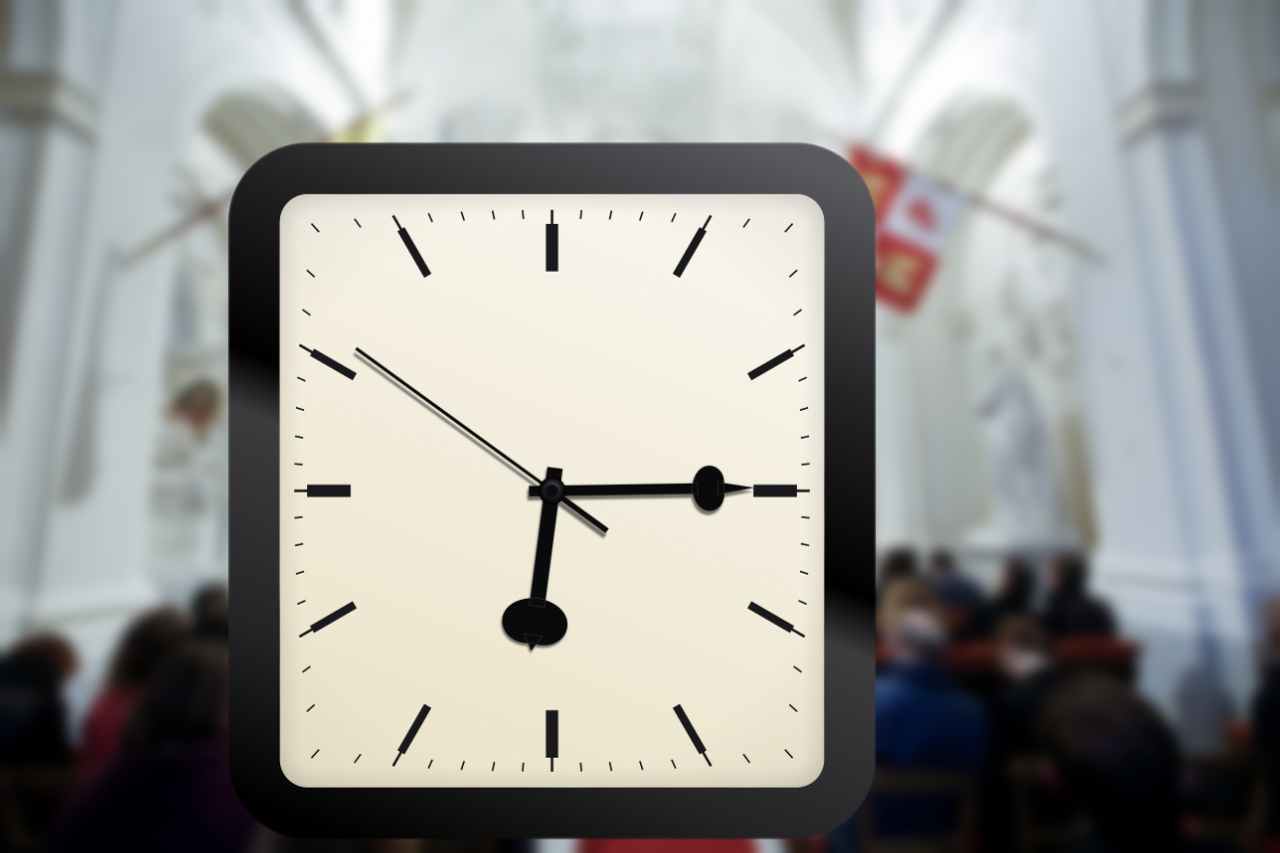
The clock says 6,14,51
